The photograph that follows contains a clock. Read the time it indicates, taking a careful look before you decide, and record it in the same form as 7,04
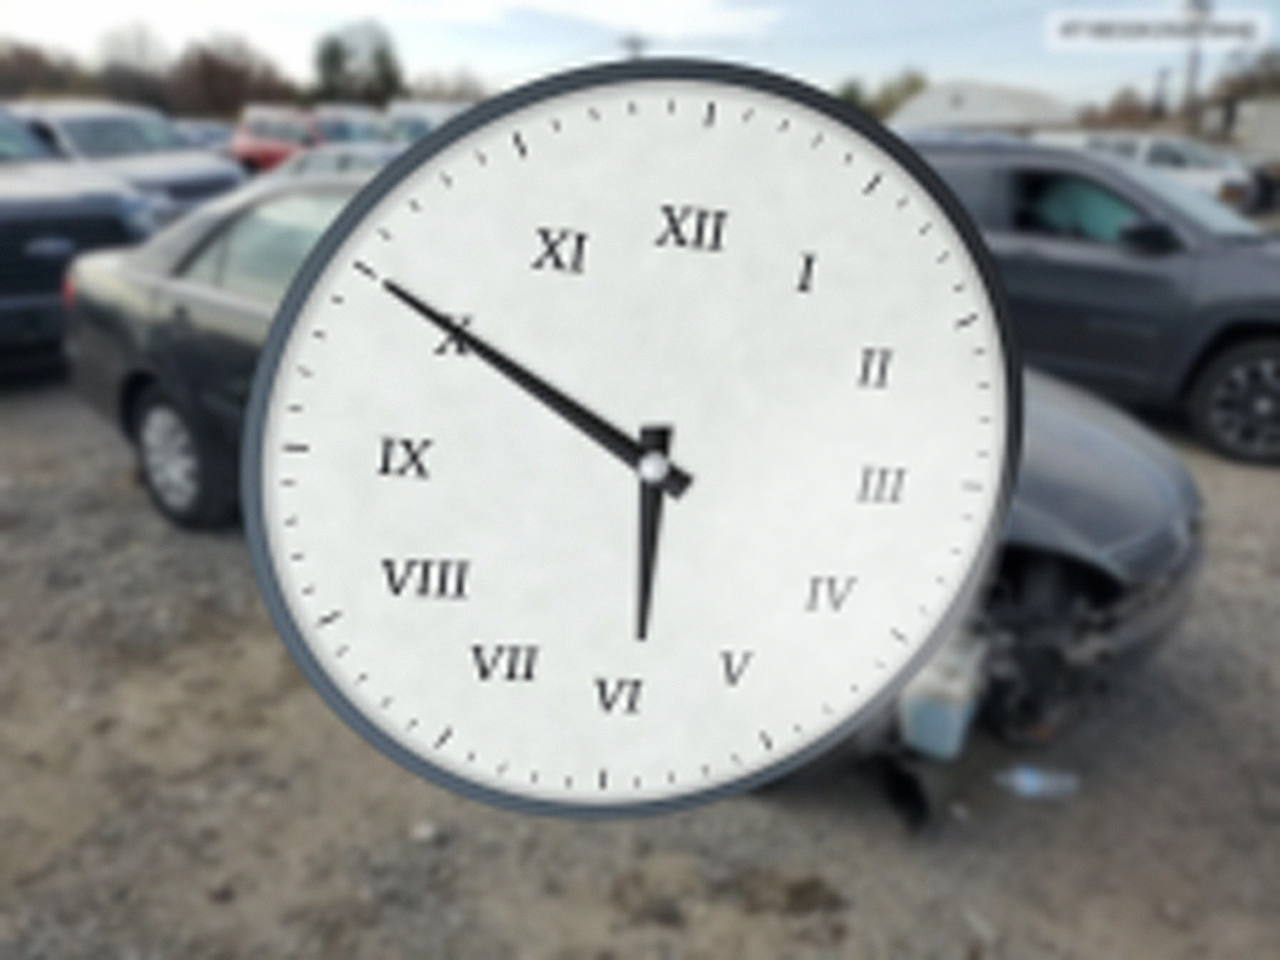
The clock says 5,50
